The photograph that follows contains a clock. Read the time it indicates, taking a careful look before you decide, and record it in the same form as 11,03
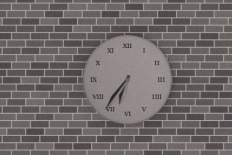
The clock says 6,36
